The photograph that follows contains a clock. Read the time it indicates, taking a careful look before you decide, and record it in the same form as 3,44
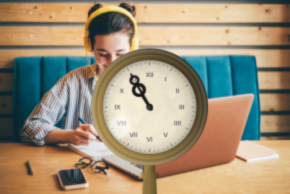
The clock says 10,55
